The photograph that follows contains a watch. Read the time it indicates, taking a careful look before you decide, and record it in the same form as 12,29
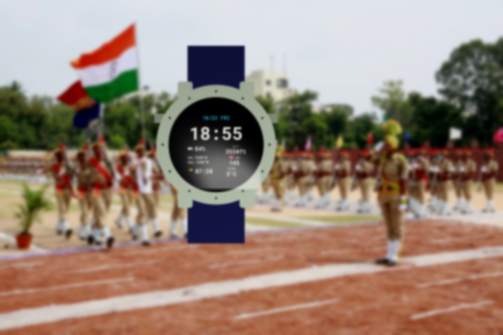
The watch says 18,55
